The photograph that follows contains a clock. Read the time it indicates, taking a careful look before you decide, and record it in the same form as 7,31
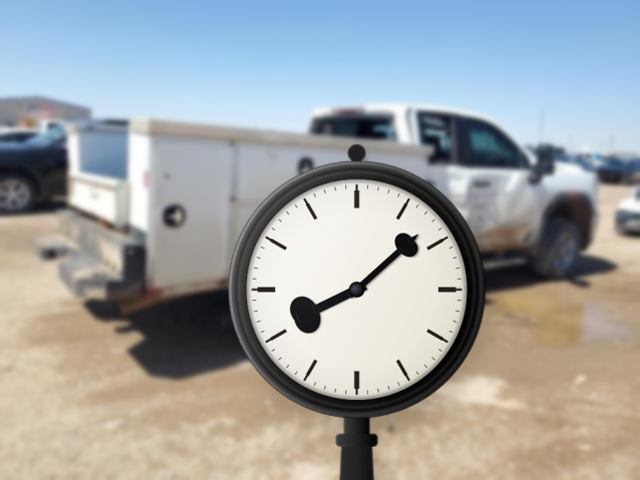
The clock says 8,08
